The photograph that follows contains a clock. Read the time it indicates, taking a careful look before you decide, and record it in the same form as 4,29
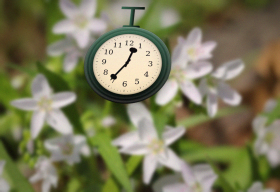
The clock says 12,36
